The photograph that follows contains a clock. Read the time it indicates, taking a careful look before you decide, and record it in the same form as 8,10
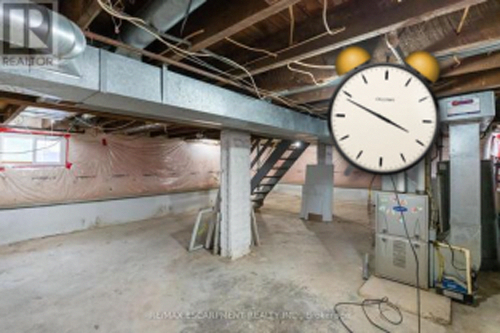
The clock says 3,49
